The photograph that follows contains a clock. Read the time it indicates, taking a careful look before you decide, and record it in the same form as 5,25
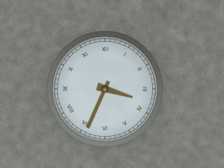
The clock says 3,34
